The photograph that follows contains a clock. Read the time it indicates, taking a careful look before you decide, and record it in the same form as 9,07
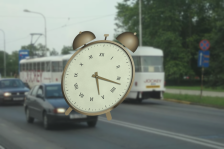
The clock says 5,17
